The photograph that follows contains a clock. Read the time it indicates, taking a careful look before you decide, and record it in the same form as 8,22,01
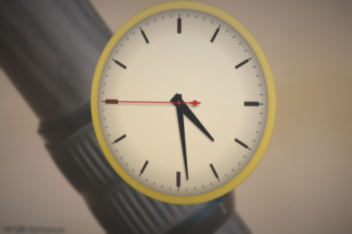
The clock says 4,28,45
